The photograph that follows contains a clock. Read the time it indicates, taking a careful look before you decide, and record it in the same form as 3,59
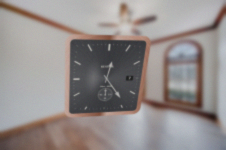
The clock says 12,24
